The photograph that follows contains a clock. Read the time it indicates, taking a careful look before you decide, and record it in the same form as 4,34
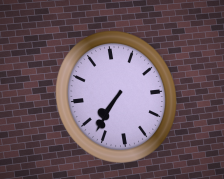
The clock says 7,37
